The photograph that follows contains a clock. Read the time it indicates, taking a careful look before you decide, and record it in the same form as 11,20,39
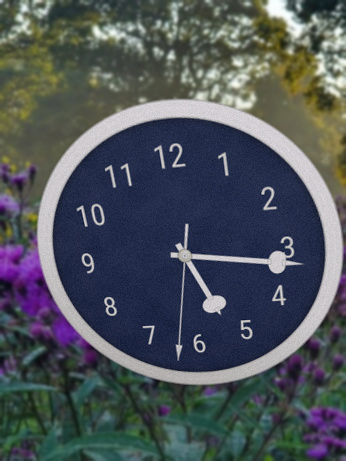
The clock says 5,16,32
